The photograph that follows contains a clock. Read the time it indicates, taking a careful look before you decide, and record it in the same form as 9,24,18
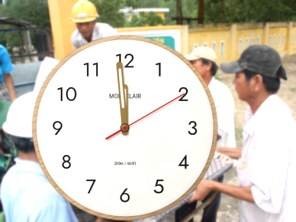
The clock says 11,59,10
